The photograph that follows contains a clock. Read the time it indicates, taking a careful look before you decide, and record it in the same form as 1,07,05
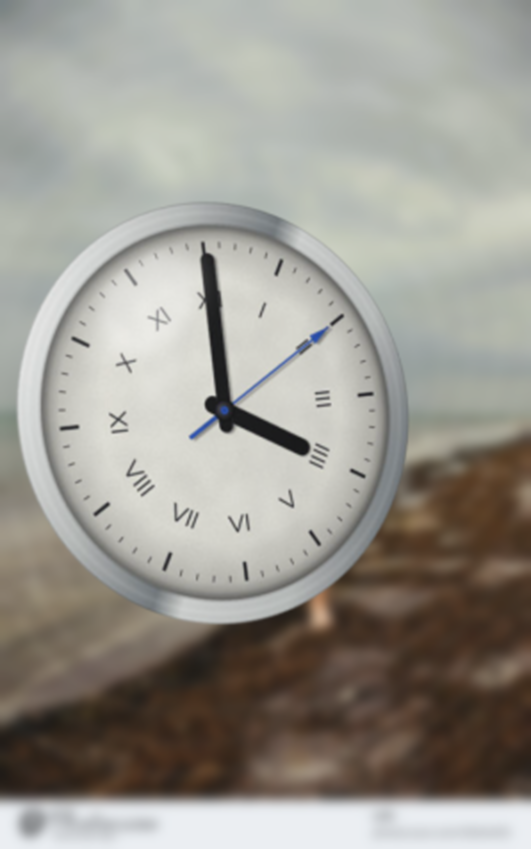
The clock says 4,00,10
